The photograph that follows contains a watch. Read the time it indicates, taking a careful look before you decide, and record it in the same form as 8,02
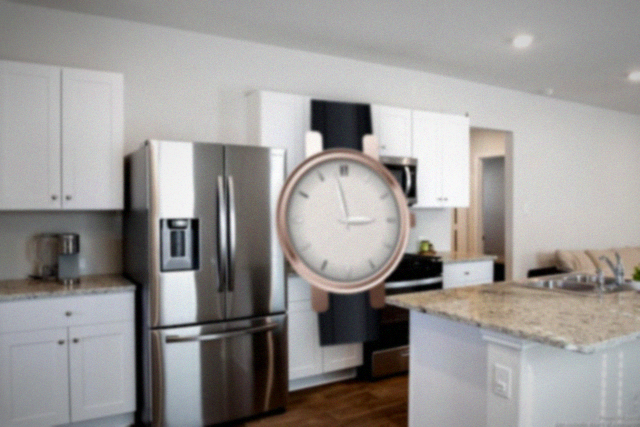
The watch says 2,58
